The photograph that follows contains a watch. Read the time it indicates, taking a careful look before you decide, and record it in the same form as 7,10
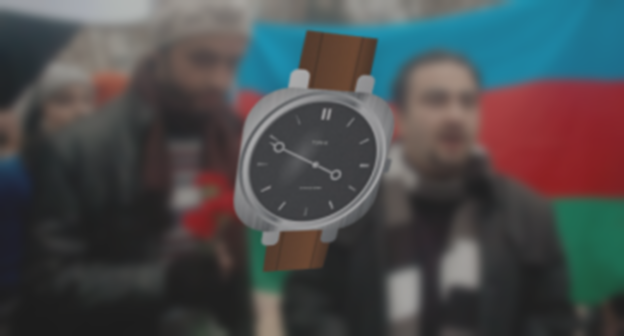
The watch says 3,49
